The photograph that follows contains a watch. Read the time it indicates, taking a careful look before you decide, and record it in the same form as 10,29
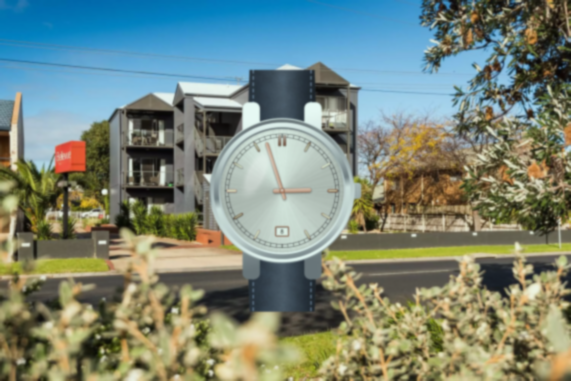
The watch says 2,57
